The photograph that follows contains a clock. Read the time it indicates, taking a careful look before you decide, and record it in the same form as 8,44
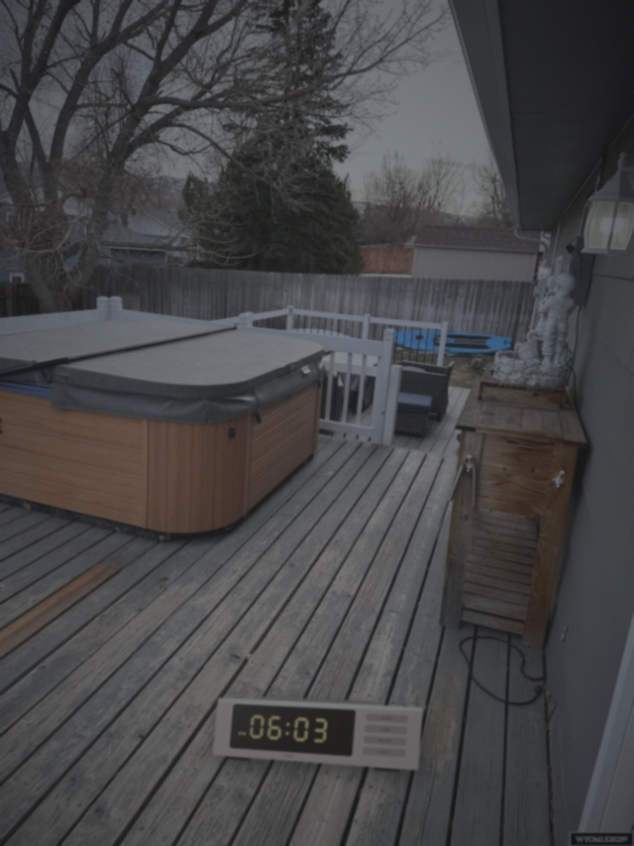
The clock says 6,03
